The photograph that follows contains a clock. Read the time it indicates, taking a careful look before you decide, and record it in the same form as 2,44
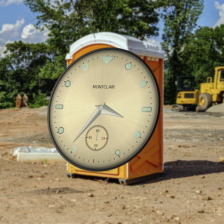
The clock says 3,36
